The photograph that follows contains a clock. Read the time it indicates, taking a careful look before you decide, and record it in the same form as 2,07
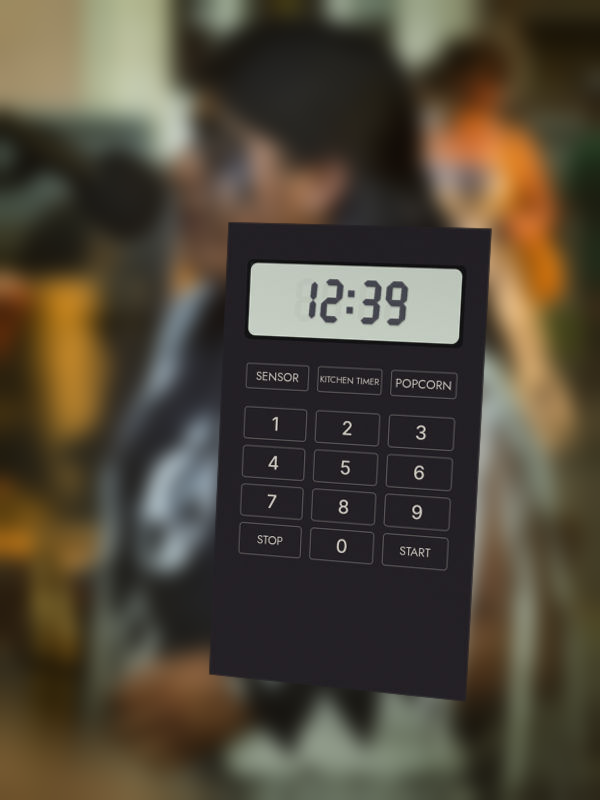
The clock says 12,39
